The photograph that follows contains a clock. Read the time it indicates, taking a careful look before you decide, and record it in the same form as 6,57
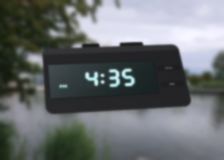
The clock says 4,35
